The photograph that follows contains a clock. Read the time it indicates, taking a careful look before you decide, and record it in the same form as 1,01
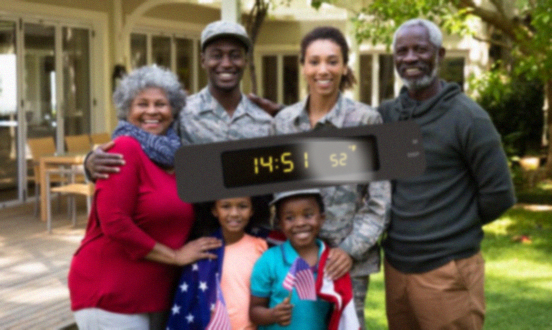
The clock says 14,51
